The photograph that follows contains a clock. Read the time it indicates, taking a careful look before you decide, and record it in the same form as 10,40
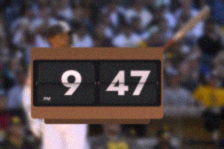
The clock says 9,47
